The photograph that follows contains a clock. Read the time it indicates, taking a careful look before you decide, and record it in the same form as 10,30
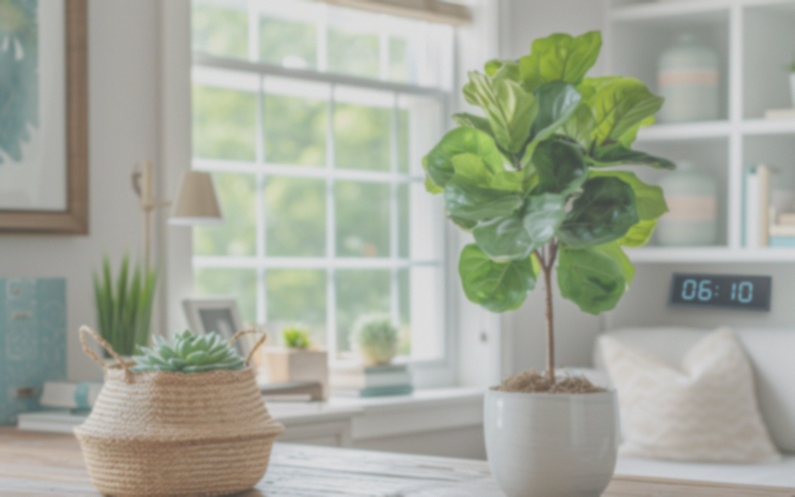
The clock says 6,10
